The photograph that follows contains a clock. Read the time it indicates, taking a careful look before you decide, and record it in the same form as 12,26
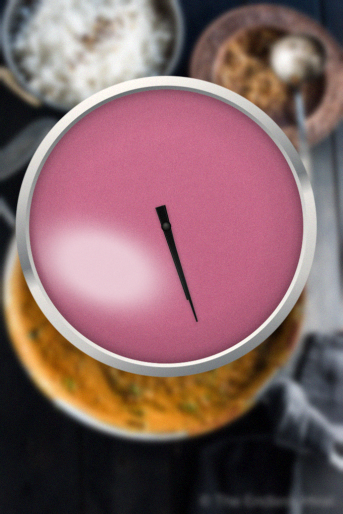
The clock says 5,27
